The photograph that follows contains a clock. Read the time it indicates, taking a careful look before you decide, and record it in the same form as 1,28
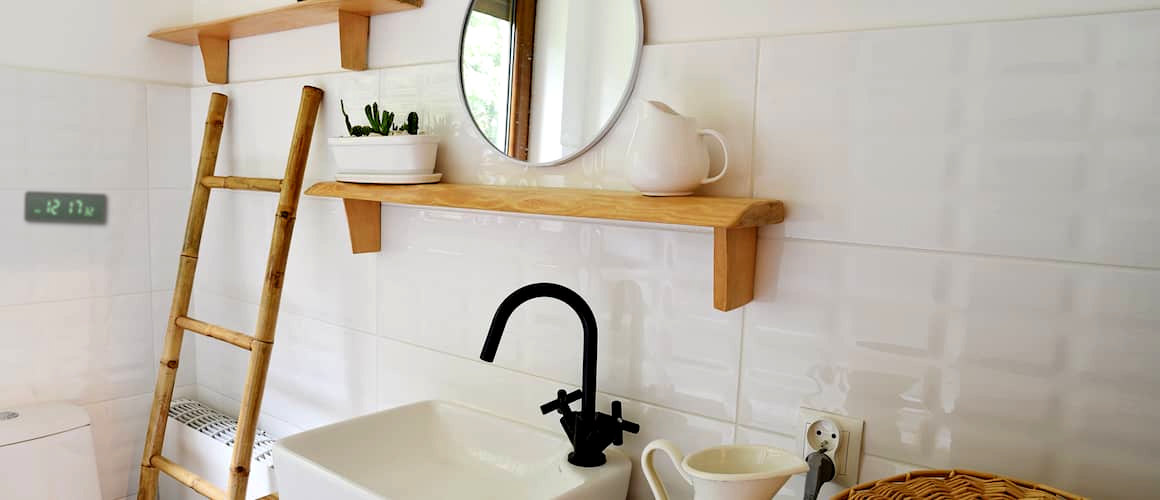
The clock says 12,17
